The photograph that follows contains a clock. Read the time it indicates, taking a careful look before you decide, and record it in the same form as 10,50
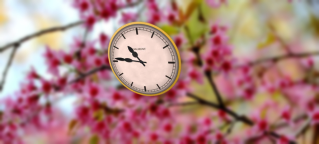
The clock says 10,46
